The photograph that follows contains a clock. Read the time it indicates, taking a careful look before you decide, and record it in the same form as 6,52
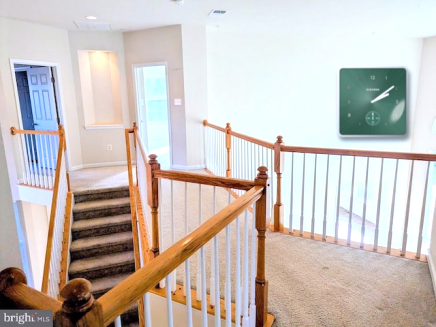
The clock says 2,09
